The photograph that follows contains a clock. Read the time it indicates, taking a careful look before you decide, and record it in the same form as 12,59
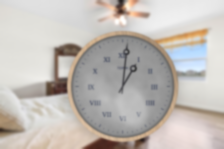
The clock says 1,01
